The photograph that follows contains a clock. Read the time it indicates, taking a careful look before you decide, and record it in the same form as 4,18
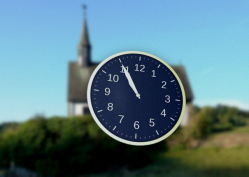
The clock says 10,55
